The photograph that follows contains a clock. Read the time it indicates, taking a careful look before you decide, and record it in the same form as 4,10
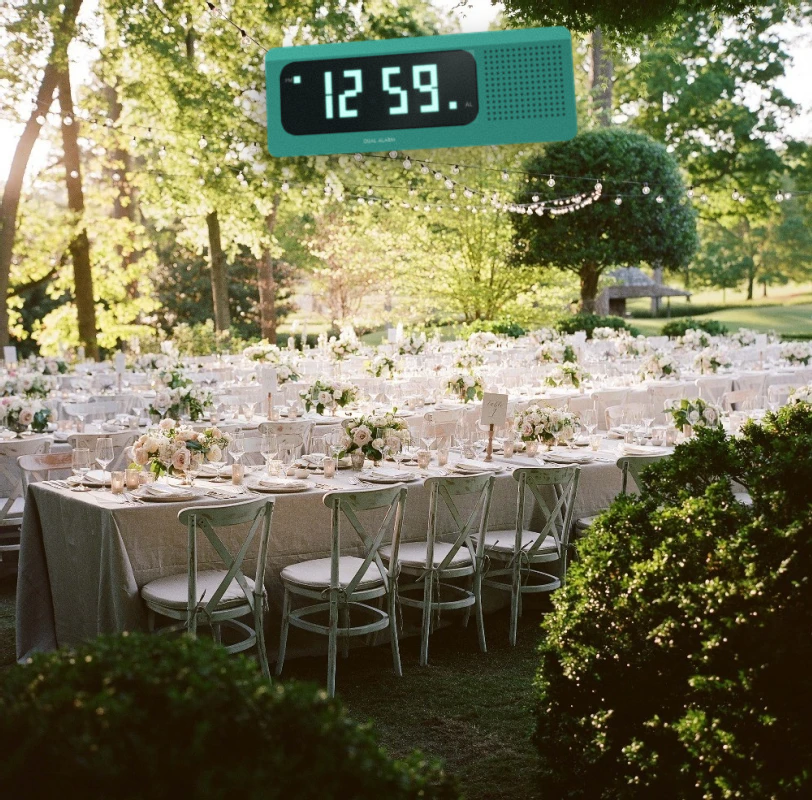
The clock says 12,59
